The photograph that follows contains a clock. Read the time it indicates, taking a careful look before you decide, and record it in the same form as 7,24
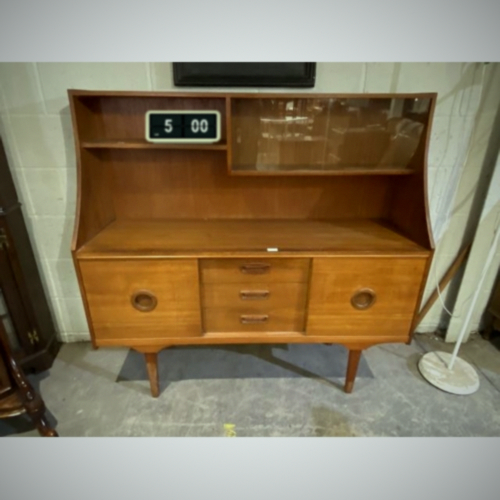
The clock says 5,00
